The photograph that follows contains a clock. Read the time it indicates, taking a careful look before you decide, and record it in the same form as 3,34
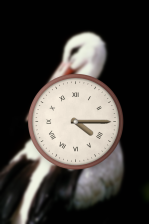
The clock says 4,15
